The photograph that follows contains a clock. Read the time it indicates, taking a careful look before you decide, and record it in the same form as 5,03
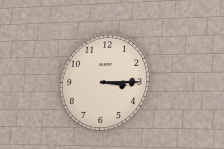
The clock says 3,15
